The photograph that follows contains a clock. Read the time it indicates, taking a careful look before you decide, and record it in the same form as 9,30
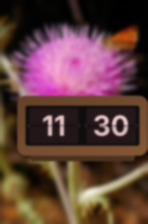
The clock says 11,30
